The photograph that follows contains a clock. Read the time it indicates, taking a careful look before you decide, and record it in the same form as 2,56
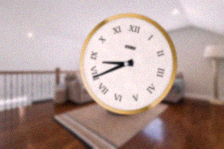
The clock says 8,39
